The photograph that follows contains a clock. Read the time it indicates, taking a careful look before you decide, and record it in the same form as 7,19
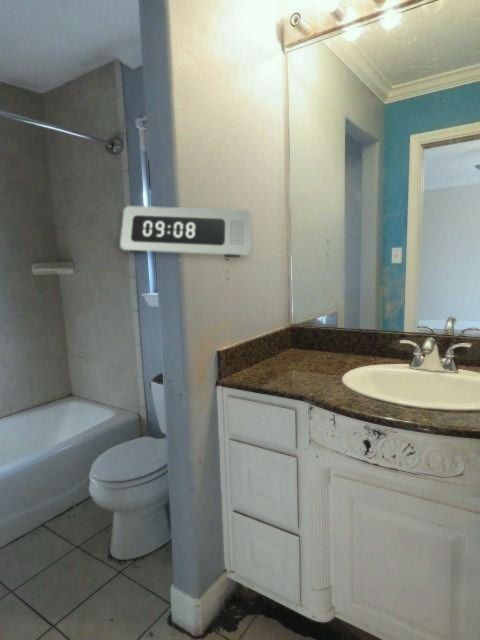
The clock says 9,08
